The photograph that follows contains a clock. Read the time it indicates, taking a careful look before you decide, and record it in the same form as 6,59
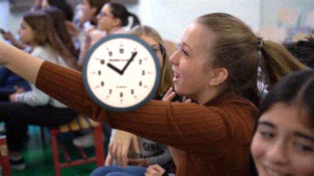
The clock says 10,06
